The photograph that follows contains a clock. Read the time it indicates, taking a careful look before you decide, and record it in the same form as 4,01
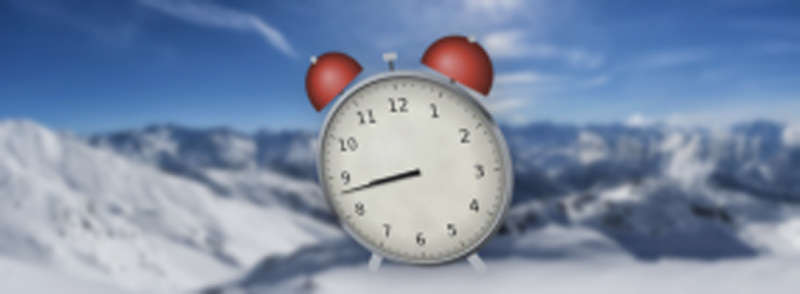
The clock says 8,43
